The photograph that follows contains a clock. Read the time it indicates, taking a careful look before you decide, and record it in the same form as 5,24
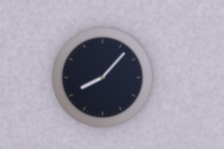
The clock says 8,07
